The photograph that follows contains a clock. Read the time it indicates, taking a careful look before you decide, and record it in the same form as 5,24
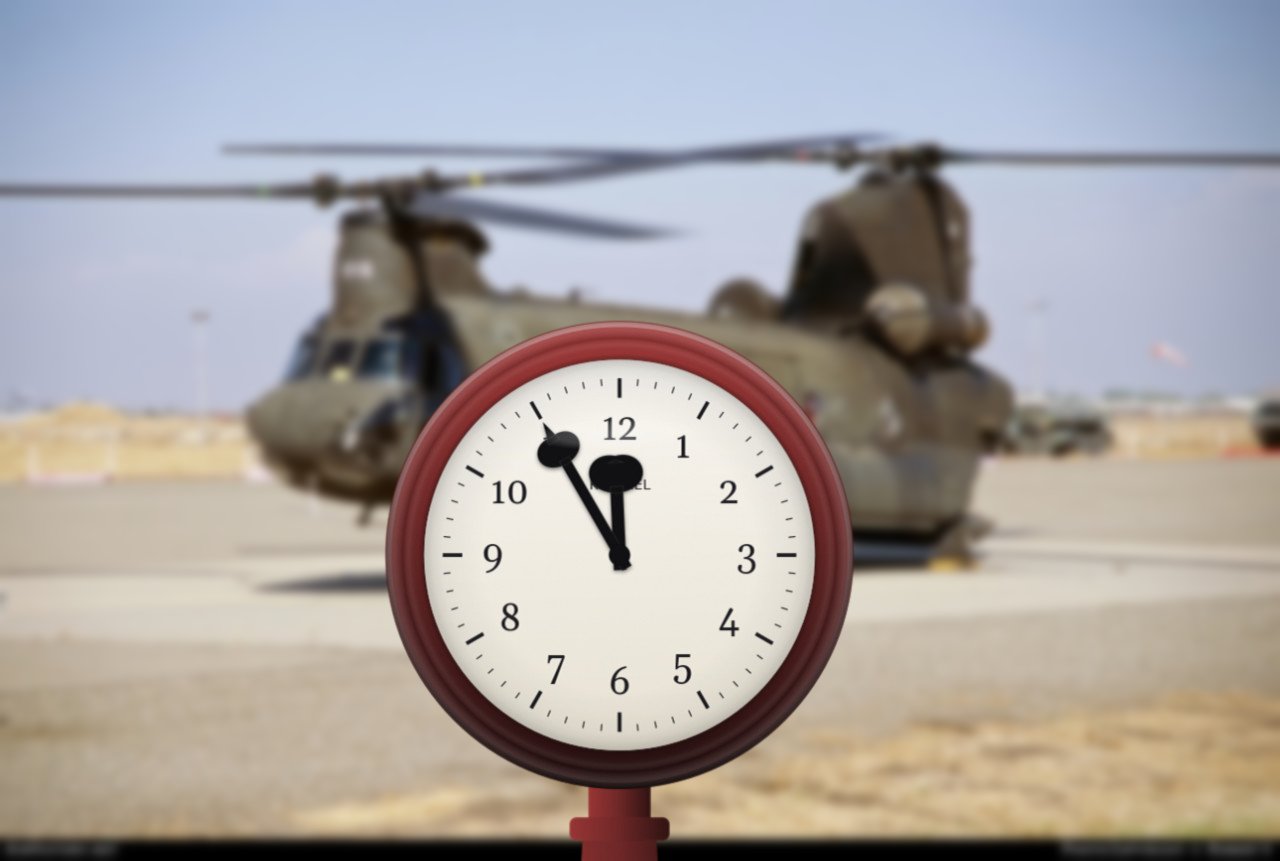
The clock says 11,55
